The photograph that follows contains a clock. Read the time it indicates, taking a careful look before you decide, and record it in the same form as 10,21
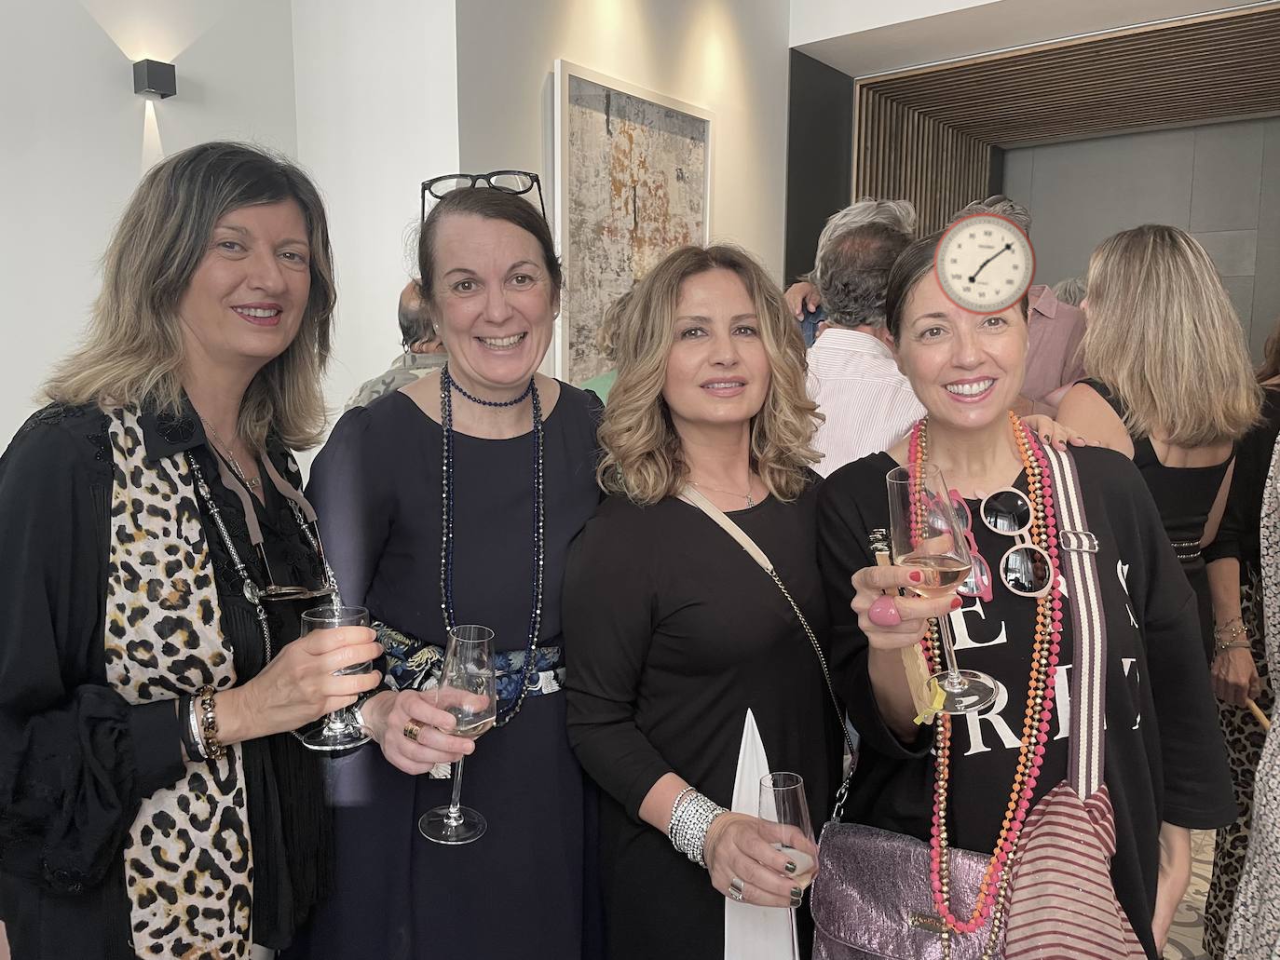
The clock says 7,08
